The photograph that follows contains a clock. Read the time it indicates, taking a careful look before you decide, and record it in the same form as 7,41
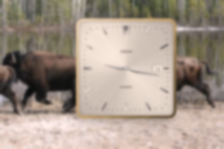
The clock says 9,17
